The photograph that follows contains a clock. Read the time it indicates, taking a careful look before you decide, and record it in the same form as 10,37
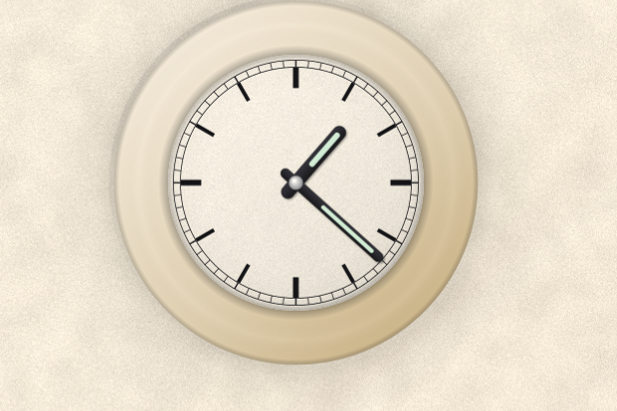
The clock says 1,22
